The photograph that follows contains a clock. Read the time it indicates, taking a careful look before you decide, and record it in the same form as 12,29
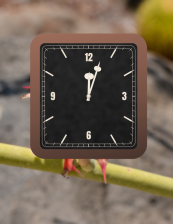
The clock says 12,03
